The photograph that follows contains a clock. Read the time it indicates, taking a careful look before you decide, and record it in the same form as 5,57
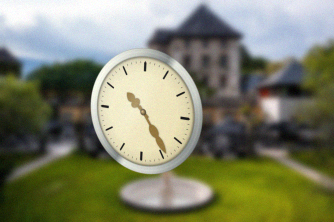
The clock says 10,24
